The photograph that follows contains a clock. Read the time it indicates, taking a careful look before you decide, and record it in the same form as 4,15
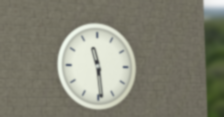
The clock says 11,29
